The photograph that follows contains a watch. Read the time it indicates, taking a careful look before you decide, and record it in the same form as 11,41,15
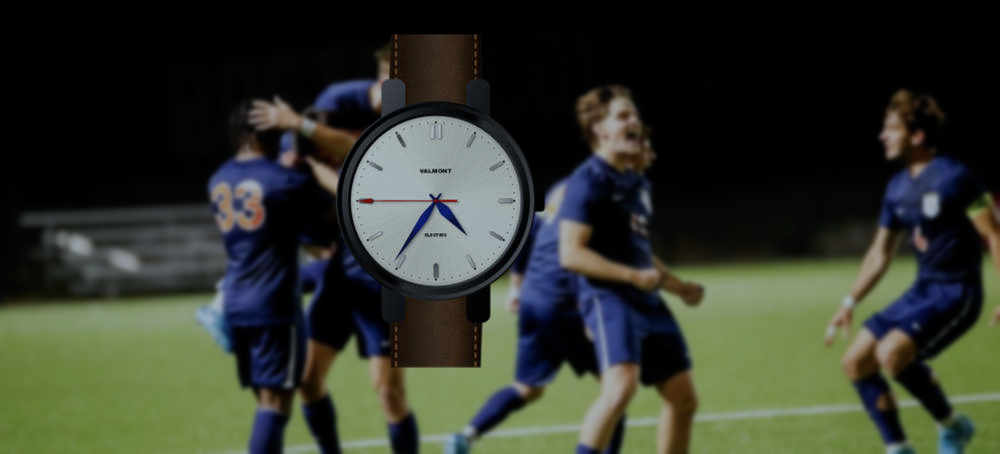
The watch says 4,35,45
